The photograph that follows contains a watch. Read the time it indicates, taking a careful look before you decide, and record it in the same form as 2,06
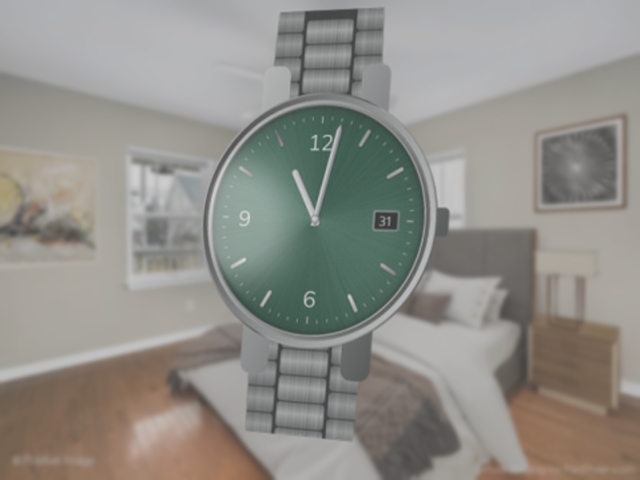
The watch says 11,02
